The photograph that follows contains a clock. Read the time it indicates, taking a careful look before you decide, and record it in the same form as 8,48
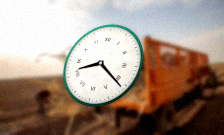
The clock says 8,21
